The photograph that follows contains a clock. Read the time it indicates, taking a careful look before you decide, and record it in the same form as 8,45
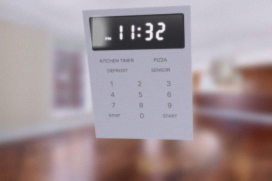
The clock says 11,32
